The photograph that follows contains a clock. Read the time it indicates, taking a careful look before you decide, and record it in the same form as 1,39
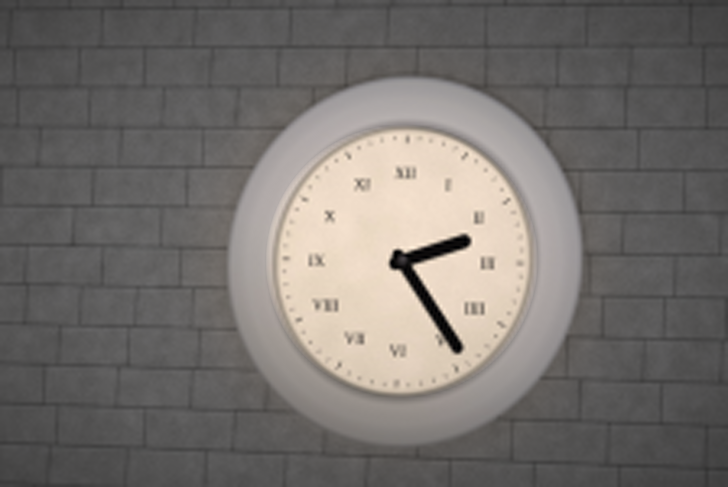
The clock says 2,24
